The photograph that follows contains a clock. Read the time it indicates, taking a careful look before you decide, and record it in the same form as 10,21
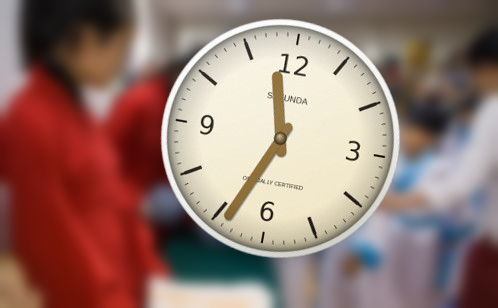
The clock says 11,34
